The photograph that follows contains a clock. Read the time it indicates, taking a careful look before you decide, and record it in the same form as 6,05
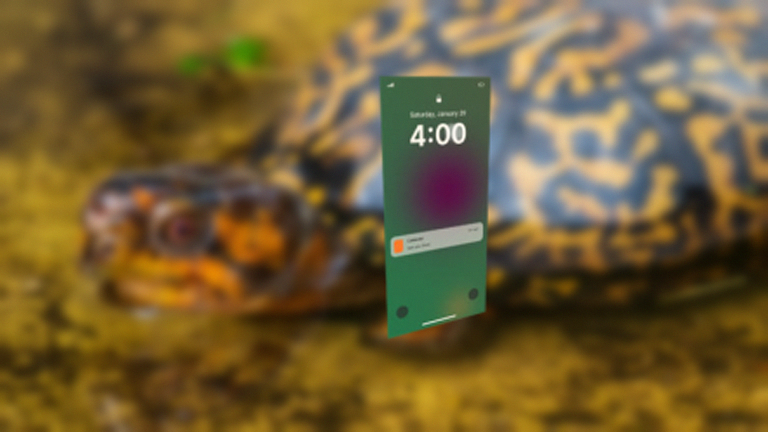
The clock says 4,00
